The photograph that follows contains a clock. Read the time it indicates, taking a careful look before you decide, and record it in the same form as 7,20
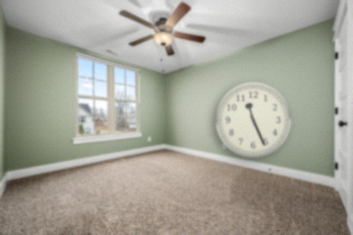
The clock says 11,26
